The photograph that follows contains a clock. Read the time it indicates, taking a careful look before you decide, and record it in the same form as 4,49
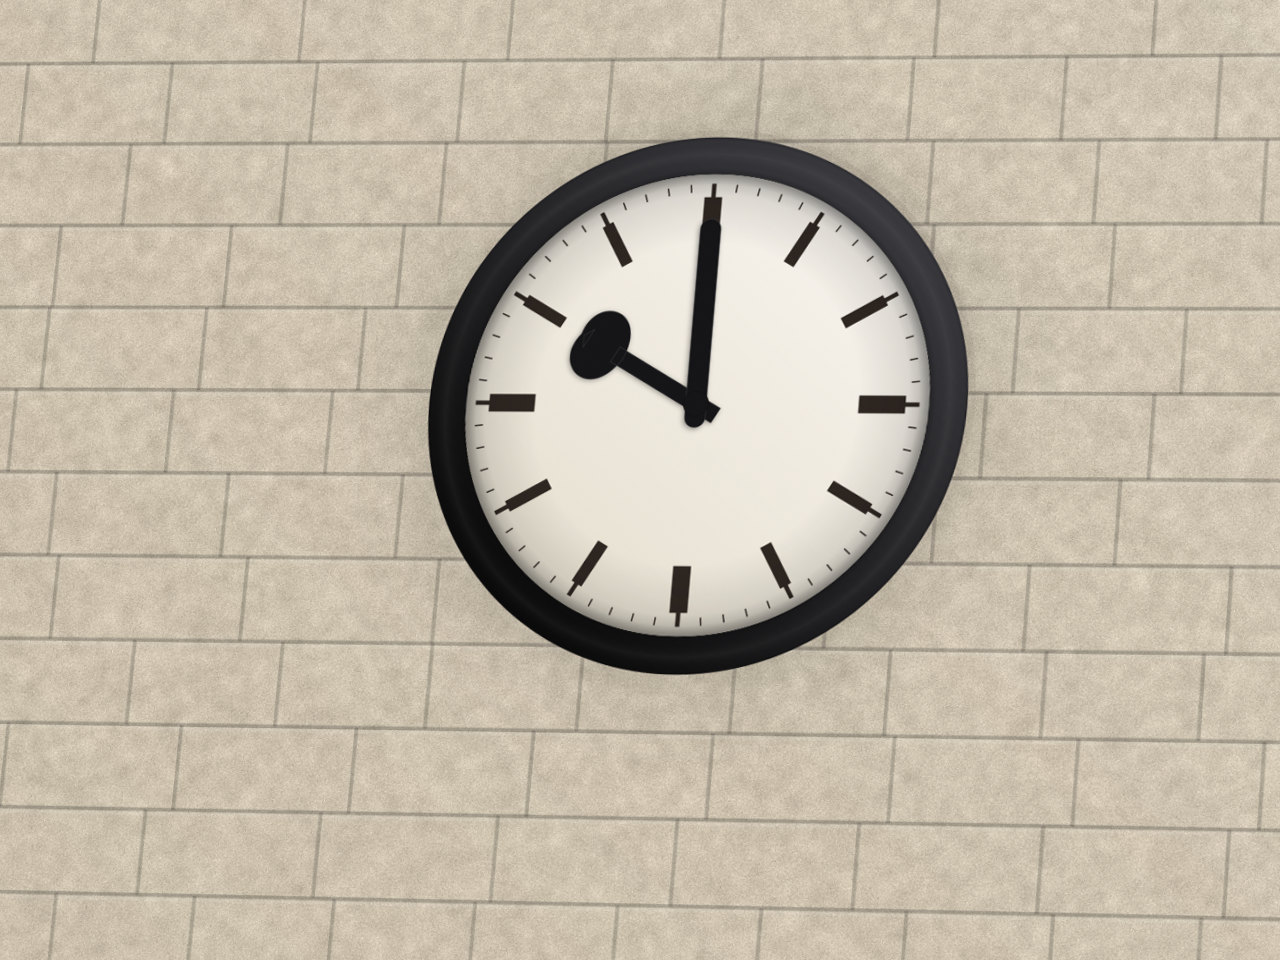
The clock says 10,00
